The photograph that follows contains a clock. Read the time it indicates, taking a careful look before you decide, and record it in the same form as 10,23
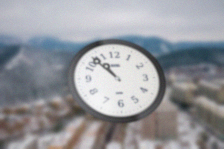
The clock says 10,53
